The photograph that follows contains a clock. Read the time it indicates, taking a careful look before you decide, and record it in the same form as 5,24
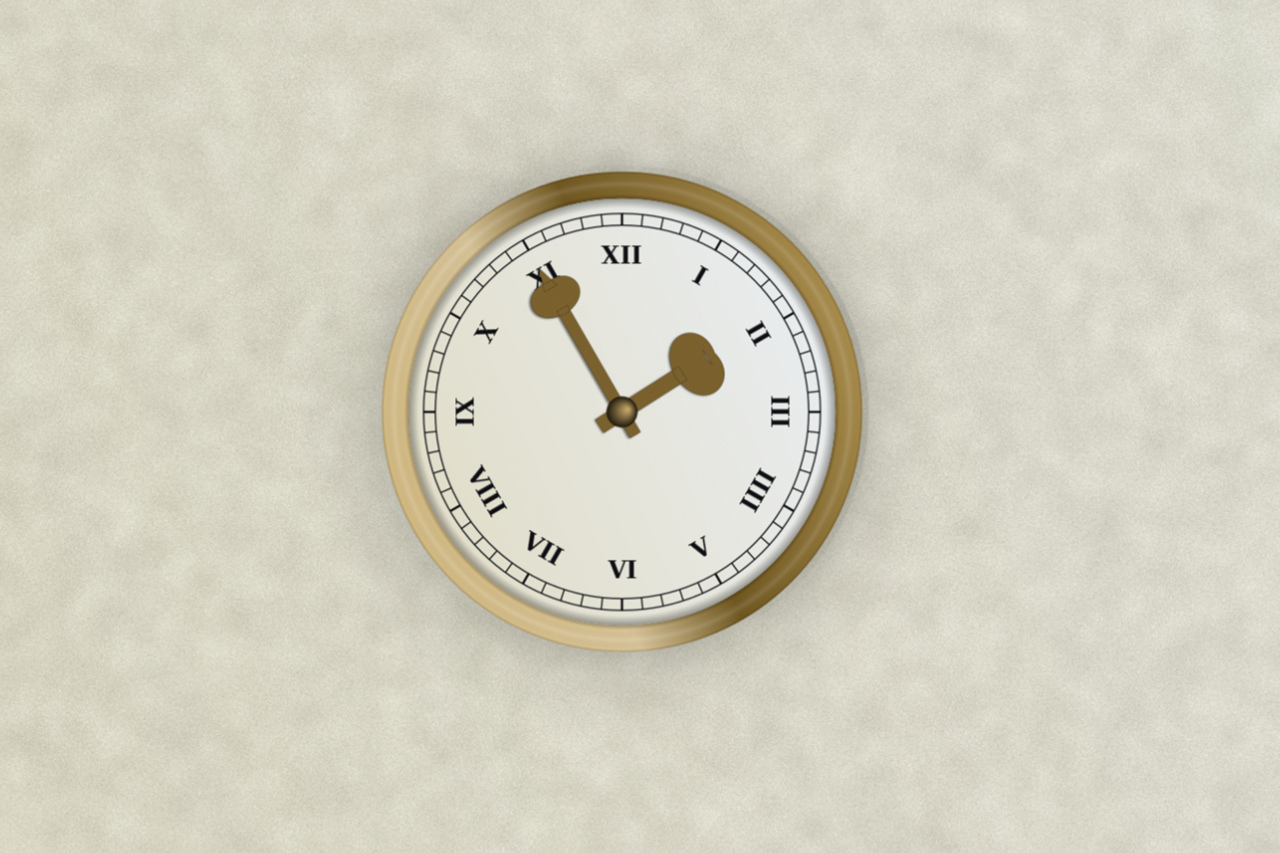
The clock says 1,55
